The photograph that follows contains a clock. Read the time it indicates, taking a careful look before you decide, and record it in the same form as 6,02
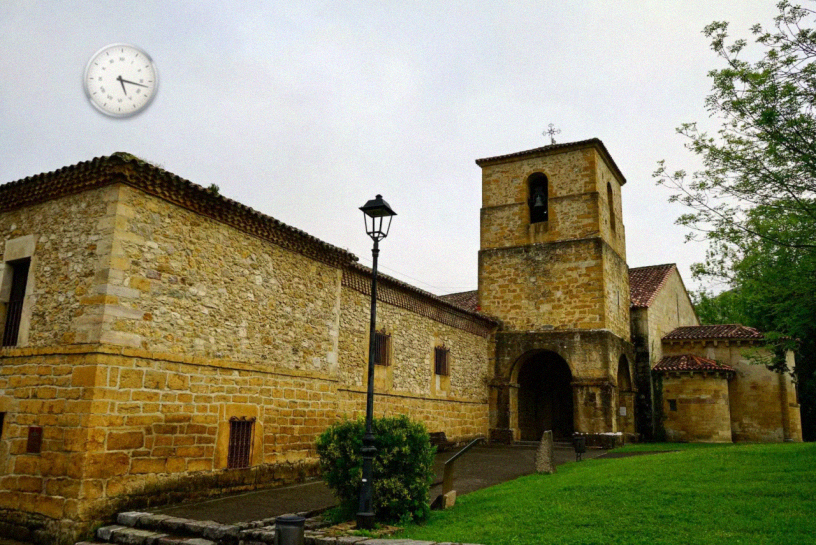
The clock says 5,17
